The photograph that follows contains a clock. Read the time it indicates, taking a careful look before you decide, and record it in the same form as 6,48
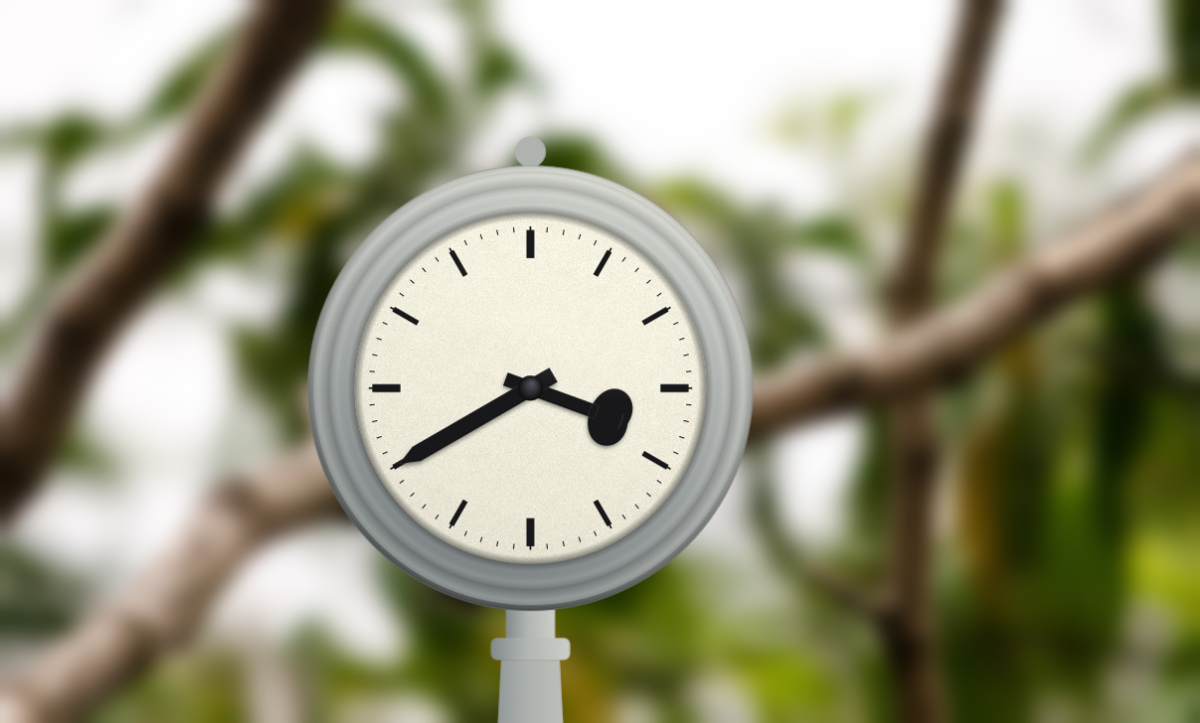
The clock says 3,40
